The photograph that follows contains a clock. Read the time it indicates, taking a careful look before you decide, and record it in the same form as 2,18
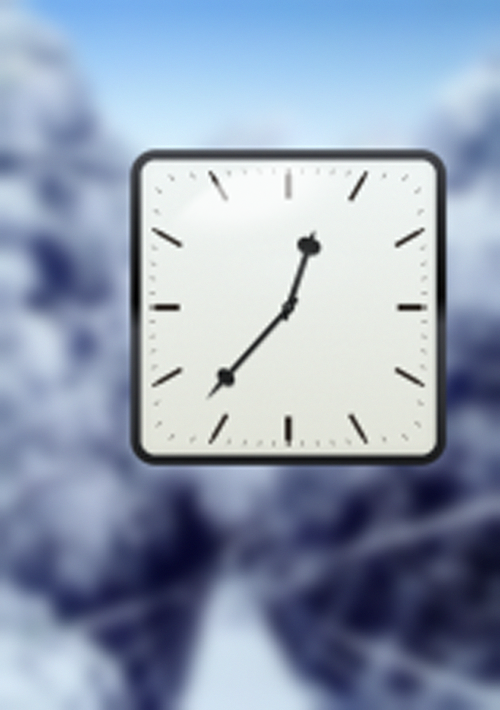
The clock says 12,37
